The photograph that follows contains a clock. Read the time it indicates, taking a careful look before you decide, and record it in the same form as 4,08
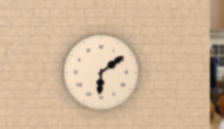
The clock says 6,09
